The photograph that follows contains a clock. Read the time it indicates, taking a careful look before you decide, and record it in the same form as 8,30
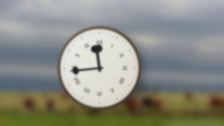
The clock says 11,44
